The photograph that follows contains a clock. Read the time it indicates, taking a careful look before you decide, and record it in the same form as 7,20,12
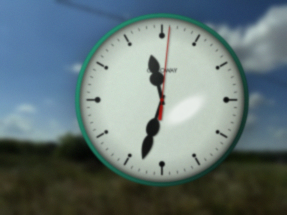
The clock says 11,33,01
